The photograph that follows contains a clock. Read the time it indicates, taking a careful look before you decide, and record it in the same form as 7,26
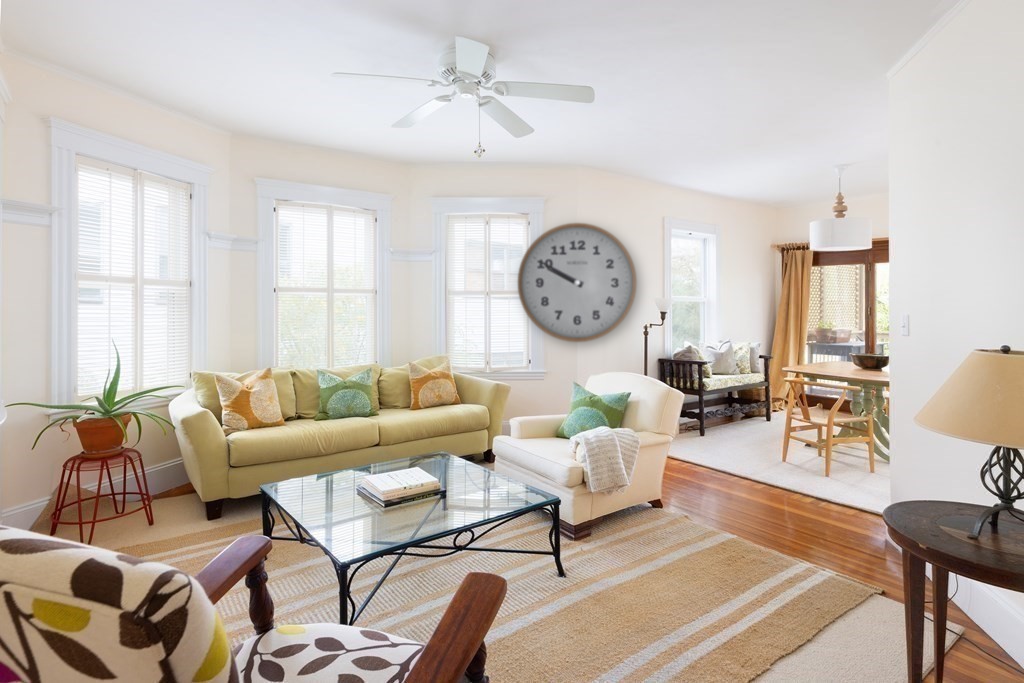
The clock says 9,50
